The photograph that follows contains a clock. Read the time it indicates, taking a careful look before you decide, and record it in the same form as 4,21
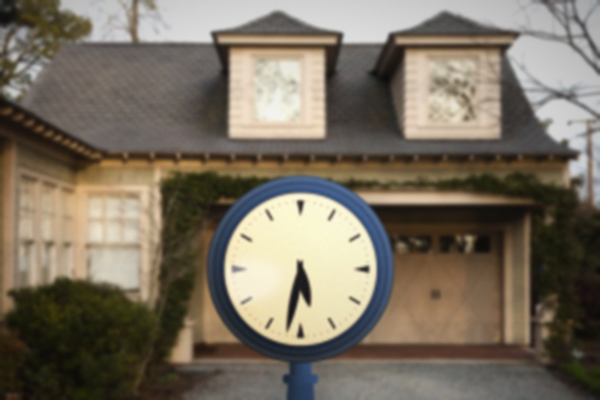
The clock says 5,32
